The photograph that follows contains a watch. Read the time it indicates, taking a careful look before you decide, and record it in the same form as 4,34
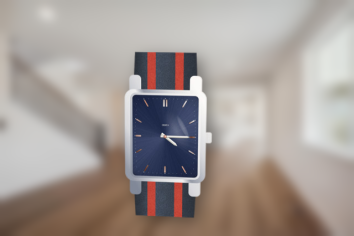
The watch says 4,15
